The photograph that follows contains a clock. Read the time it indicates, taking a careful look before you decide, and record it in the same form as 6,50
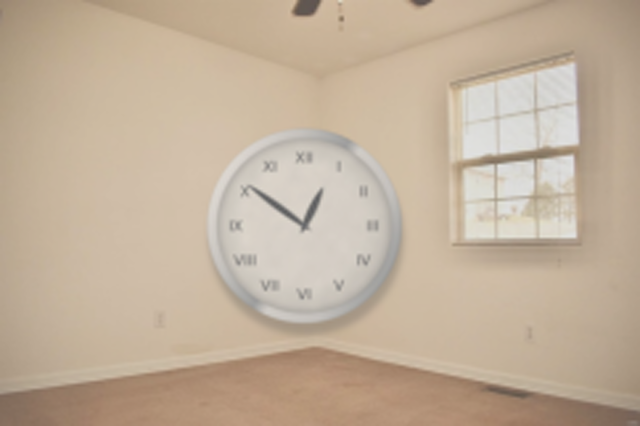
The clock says 12,51
